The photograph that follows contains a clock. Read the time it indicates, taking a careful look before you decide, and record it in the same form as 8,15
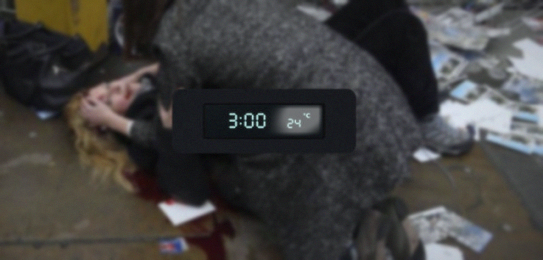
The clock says 3,00
